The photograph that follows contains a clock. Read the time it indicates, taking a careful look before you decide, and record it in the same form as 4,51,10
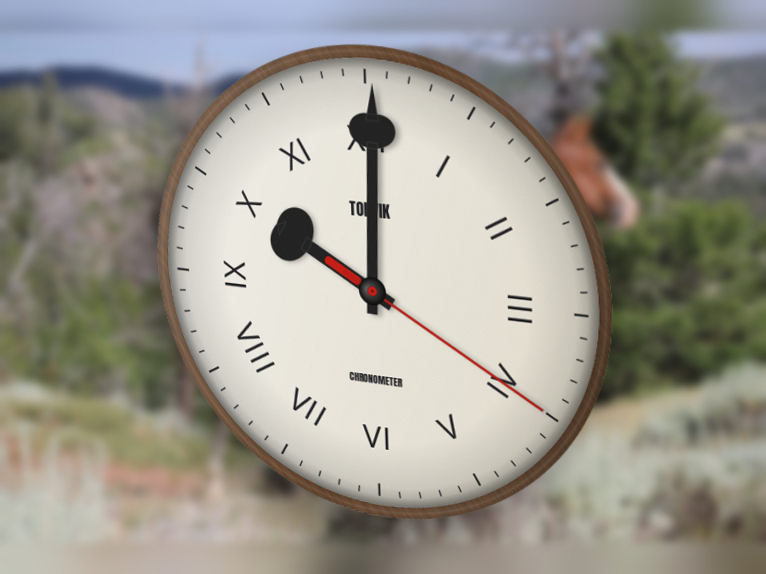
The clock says 10,00,20
